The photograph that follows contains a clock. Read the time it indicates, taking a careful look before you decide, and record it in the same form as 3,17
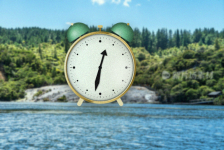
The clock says 12,32
